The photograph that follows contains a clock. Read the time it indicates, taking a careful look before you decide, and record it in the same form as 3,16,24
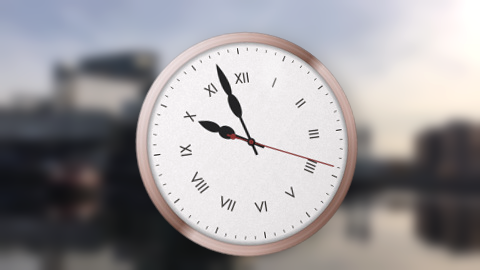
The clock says 9,57,19
